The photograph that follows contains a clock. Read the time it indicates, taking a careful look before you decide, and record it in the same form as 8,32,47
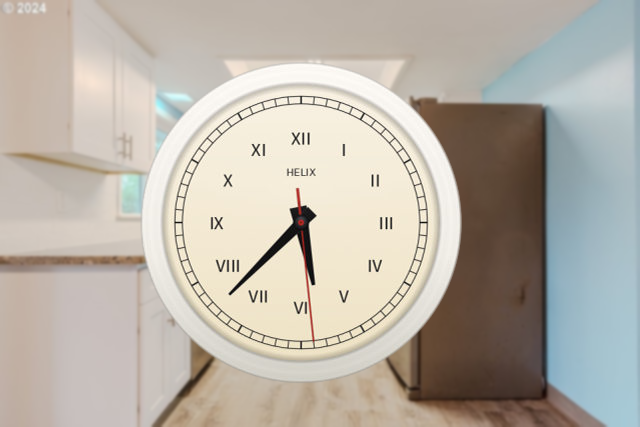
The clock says 5,37,29
